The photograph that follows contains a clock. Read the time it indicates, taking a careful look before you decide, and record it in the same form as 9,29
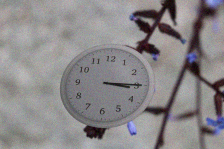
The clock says 3,15
